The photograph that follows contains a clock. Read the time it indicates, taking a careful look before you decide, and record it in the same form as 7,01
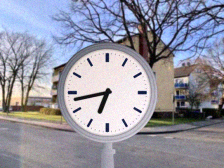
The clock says 6,43
